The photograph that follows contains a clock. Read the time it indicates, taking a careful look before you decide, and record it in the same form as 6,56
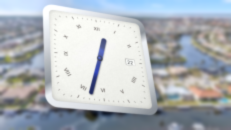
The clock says 12,33
